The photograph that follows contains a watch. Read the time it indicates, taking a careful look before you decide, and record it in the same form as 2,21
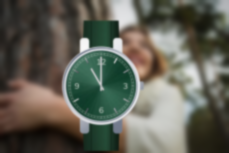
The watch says 11,00
